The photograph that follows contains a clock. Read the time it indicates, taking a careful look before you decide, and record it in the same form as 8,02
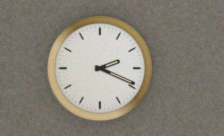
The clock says 2,19
